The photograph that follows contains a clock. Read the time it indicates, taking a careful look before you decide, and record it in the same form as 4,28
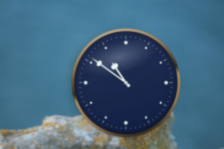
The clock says 10,51
